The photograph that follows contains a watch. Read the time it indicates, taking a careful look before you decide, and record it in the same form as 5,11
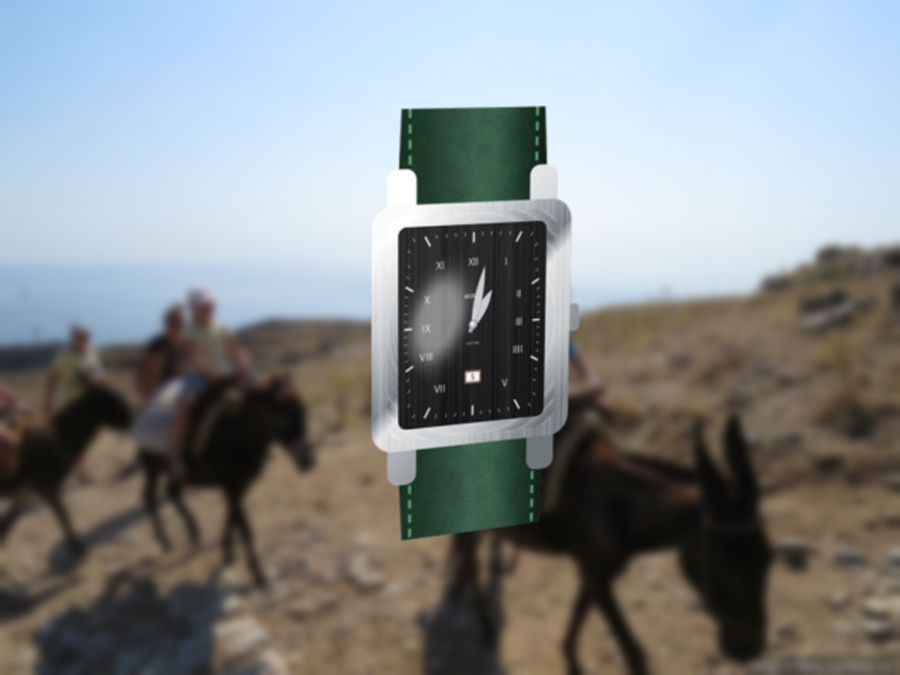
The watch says 1,02
